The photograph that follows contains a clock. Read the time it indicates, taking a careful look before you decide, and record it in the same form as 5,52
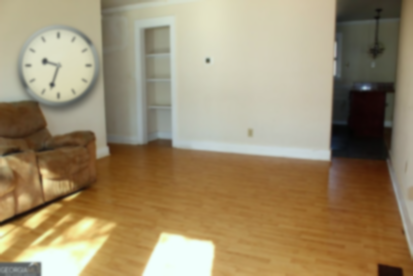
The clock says 9,33
